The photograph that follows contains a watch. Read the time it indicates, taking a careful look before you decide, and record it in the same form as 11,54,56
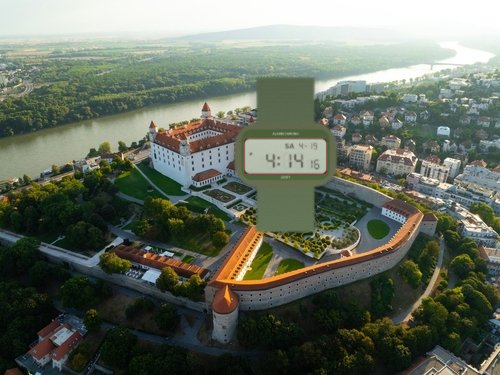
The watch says 4,14,16
